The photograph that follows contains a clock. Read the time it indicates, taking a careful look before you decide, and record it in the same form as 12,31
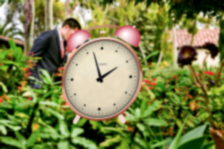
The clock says 1,57
